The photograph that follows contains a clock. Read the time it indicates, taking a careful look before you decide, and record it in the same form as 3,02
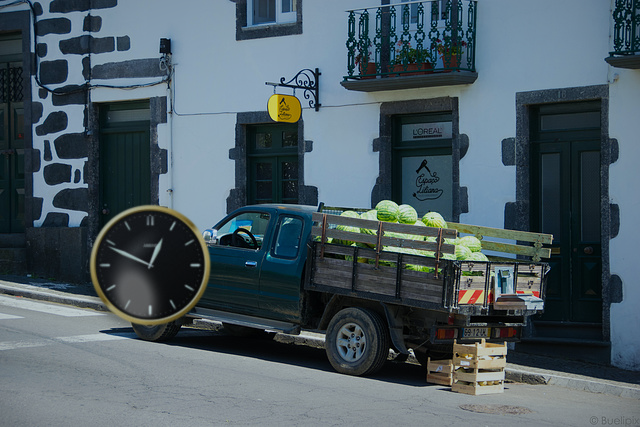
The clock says 12,49
